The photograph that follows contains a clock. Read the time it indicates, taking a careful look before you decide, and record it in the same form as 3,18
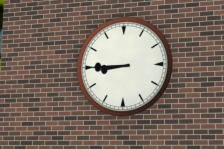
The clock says 8,45
